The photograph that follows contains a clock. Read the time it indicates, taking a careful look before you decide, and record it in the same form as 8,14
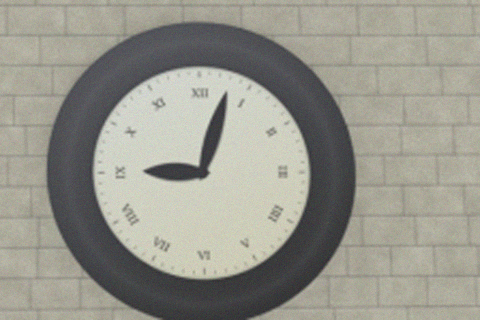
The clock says 9,03
